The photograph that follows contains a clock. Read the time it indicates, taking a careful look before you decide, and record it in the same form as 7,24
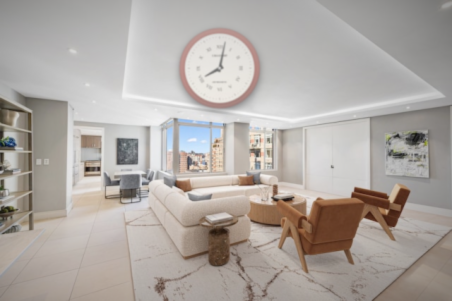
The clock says 8,02
